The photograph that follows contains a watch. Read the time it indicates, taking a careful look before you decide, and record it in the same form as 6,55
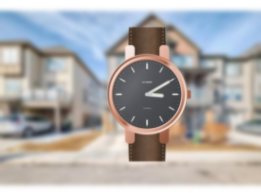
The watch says 3,10
